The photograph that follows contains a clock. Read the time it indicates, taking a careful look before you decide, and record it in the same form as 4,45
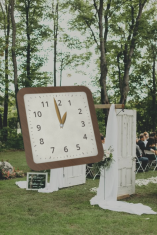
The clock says 12,59
